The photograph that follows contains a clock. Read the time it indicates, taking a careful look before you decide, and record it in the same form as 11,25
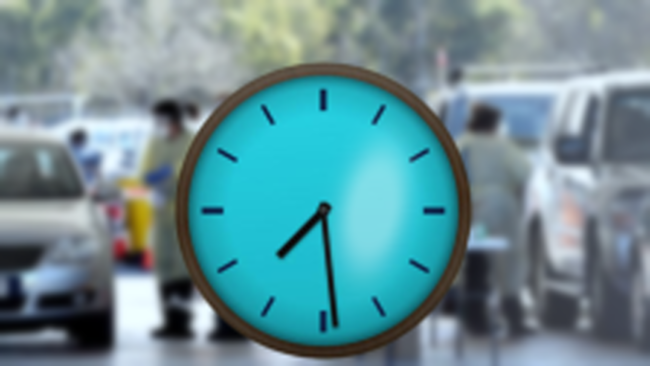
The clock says 7,29
